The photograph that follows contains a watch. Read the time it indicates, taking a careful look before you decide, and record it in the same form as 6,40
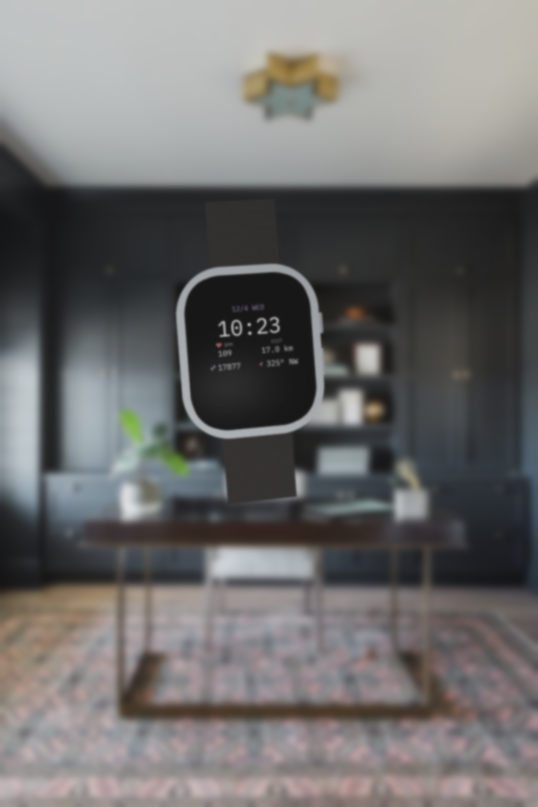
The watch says 10,23
